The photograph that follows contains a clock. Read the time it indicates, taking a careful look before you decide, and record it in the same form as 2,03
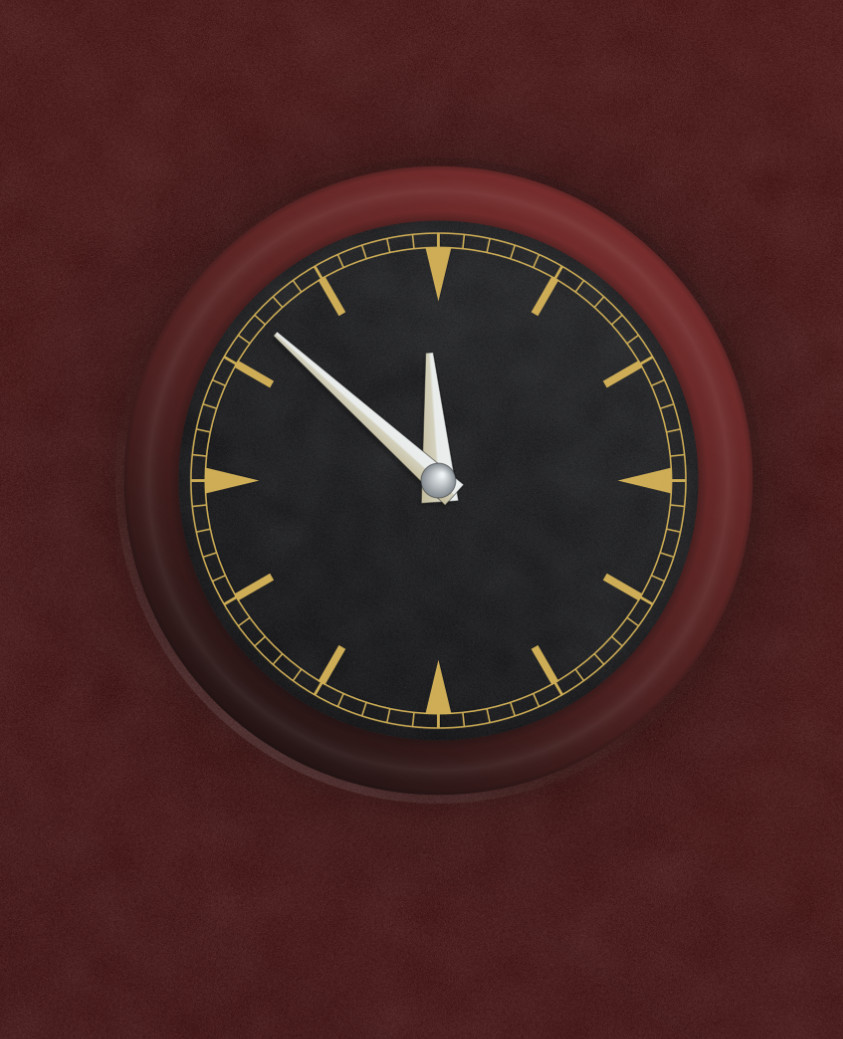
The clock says 11,52
